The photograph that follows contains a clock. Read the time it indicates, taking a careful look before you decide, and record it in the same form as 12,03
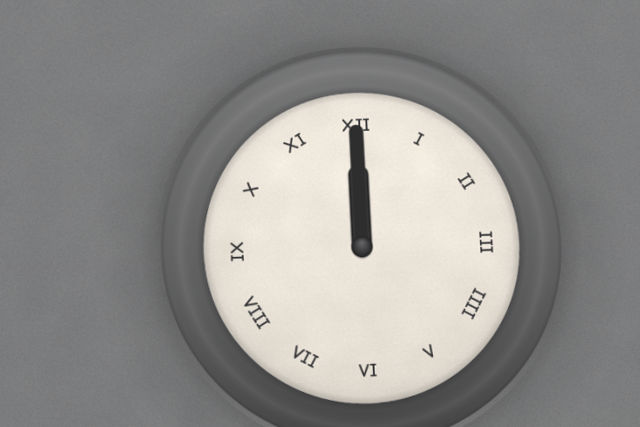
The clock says 12,00
